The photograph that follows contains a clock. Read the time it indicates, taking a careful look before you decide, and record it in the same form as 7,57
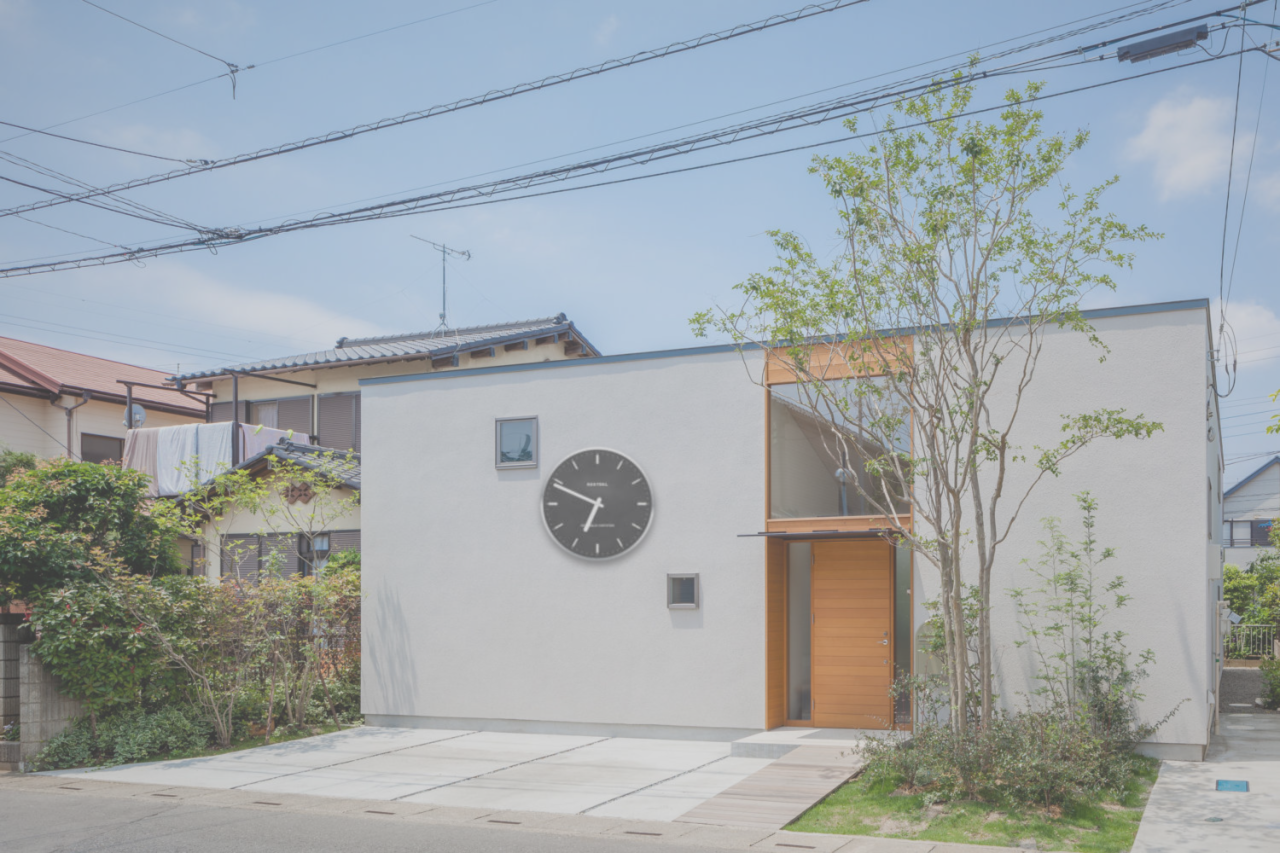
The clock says 6,49
